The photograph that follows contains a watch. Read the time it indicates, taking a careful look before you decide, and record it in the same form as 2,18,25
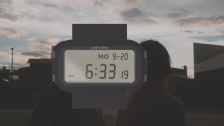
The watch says 6,33,19
